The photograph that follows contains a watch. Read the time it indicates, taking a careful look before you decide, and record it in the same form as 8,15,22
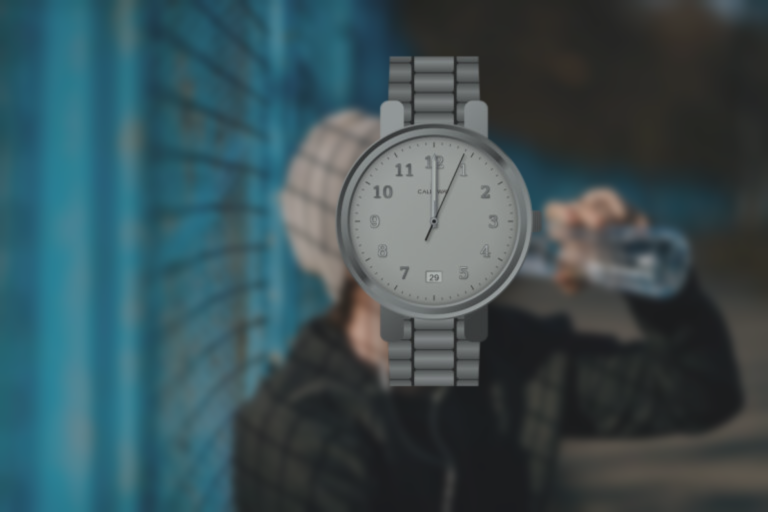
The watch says 12,00,04
